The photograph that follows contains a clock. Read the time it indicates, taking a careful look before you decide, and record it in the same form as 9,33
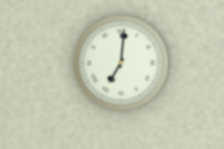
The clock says 7,01
